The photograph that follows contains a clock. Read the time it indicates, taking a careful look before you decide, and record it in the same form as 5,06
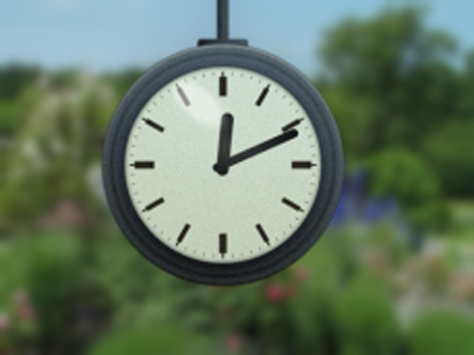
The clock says 12,11
